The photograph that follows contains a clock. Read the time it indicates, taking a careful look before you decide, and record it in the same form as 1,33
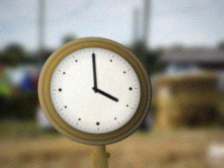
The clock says 4,00
